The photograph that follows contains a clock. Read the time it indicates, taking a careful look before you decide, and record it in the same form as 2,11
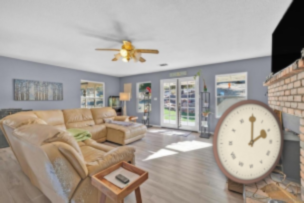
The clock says 2,00
